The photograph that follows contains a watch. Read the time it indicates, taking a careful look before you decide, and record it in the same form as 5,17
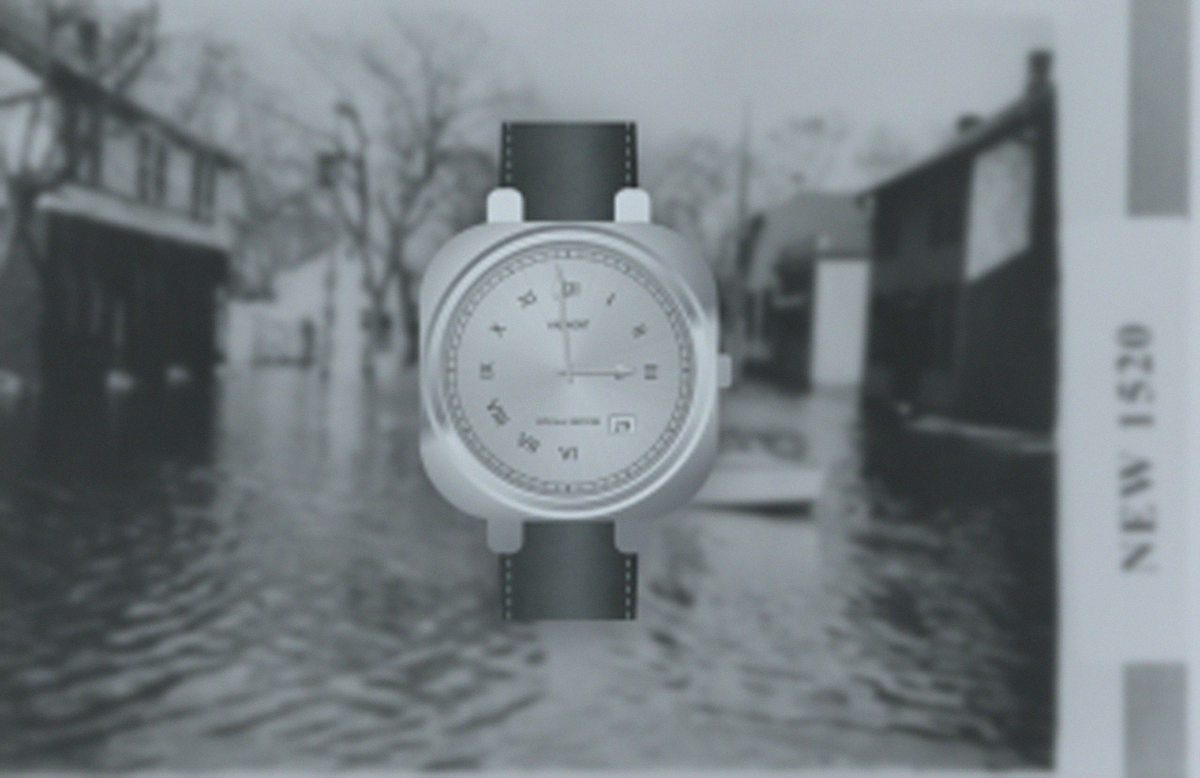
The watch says 2,59
